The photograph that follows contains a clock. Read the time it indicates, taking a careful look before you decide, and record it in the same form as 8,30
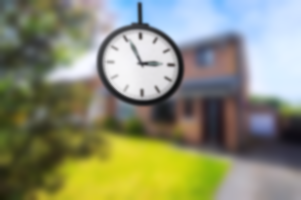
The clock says 2,56
